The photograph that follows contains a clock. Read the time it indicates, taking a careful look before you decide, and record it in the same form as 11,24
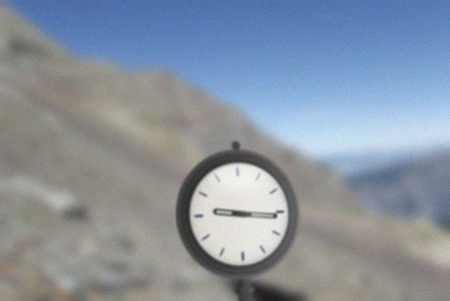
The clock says 9,16
